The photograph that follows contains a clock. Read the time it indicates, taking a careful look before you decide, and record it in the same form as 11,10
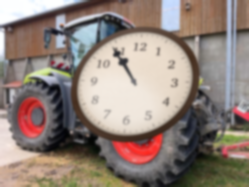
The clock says 10,54
